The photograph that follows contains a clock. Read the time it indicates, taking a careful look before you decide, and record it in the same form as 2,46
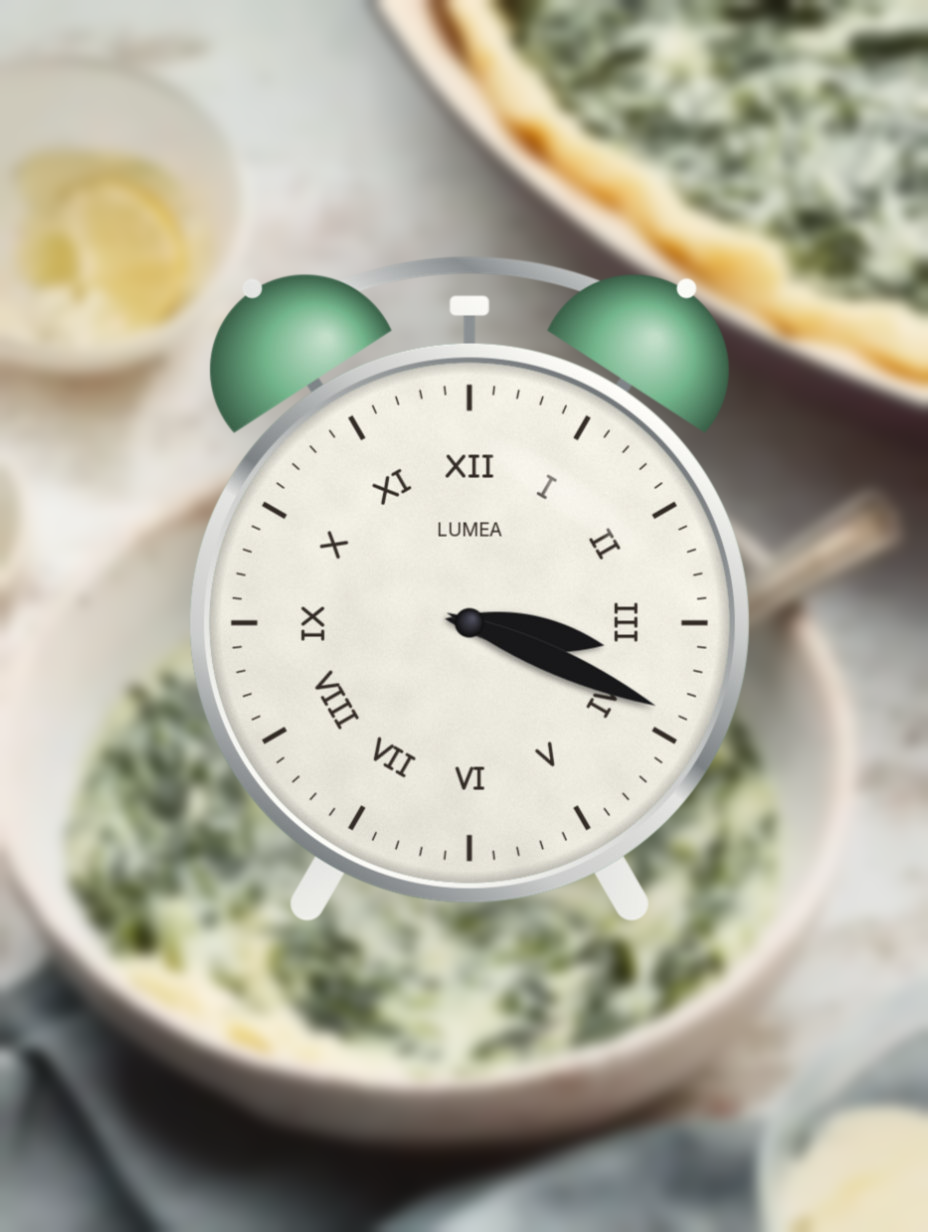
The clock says 3,19
